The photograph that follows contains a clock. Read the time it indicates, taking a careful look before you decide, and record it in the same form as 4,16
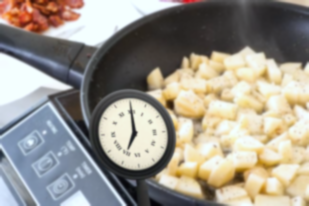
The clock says 7,00
